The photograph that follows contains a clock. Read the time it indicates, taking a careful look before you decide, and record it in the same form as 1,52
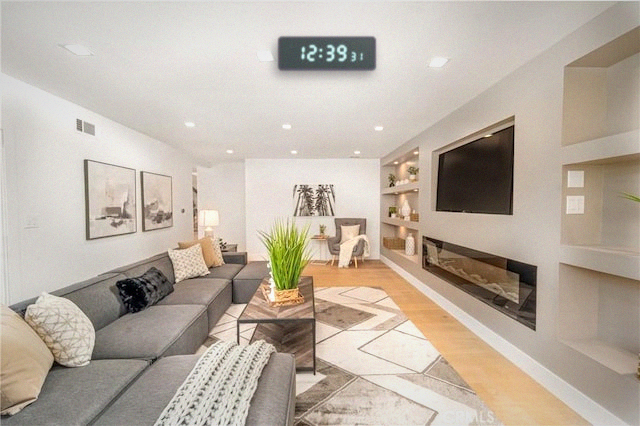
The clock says 12,39
